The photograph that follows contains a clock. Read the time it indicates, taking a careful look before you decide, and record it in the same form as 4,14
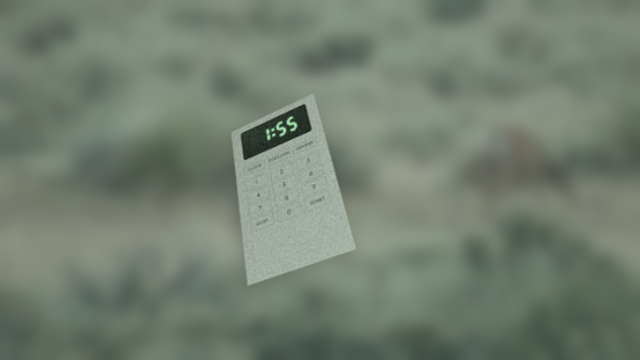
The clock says 1,55
